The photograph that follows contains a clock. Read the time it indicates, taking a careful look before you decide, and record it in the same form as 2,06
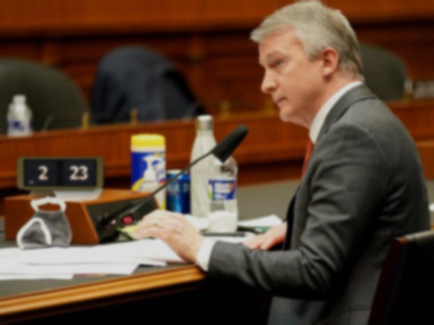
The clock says 2,23
